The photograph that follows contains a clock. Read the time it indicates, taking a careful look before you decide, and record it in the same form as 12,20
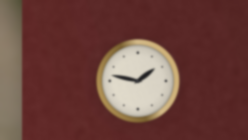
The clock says 1,47
